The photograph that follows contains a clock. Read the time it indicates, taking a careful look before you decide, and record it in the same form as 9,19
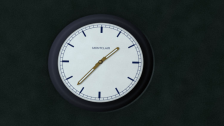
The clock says 1,37
